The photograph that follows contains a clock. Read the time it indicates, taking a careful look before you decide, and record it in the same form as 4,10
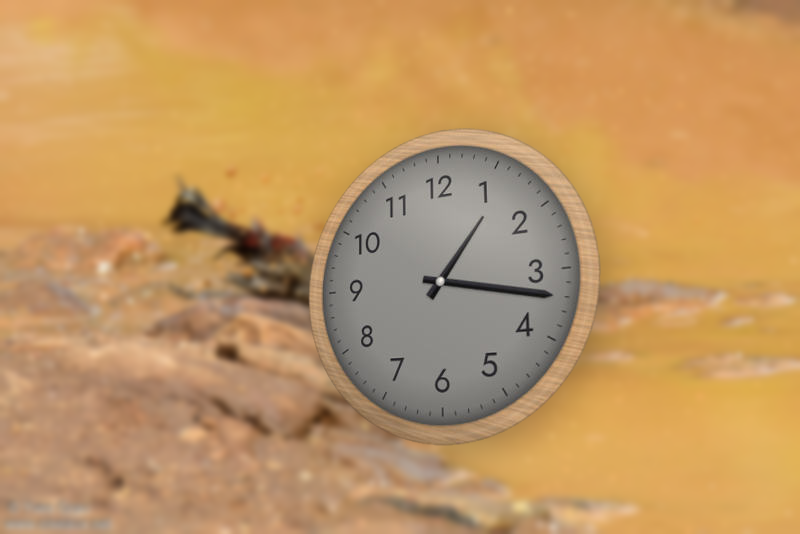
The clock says 1,17
